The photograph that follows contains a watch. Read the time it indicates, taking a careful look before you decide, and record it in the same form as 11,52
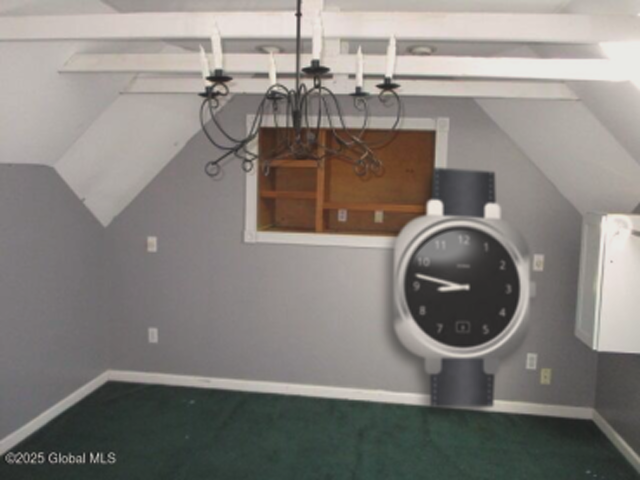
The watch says 8,47
